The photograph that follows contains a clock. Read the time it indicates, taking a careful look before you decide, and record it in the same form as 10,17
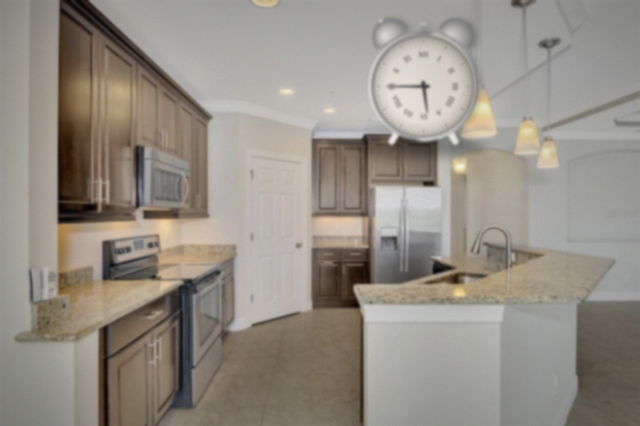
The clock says 5,45
